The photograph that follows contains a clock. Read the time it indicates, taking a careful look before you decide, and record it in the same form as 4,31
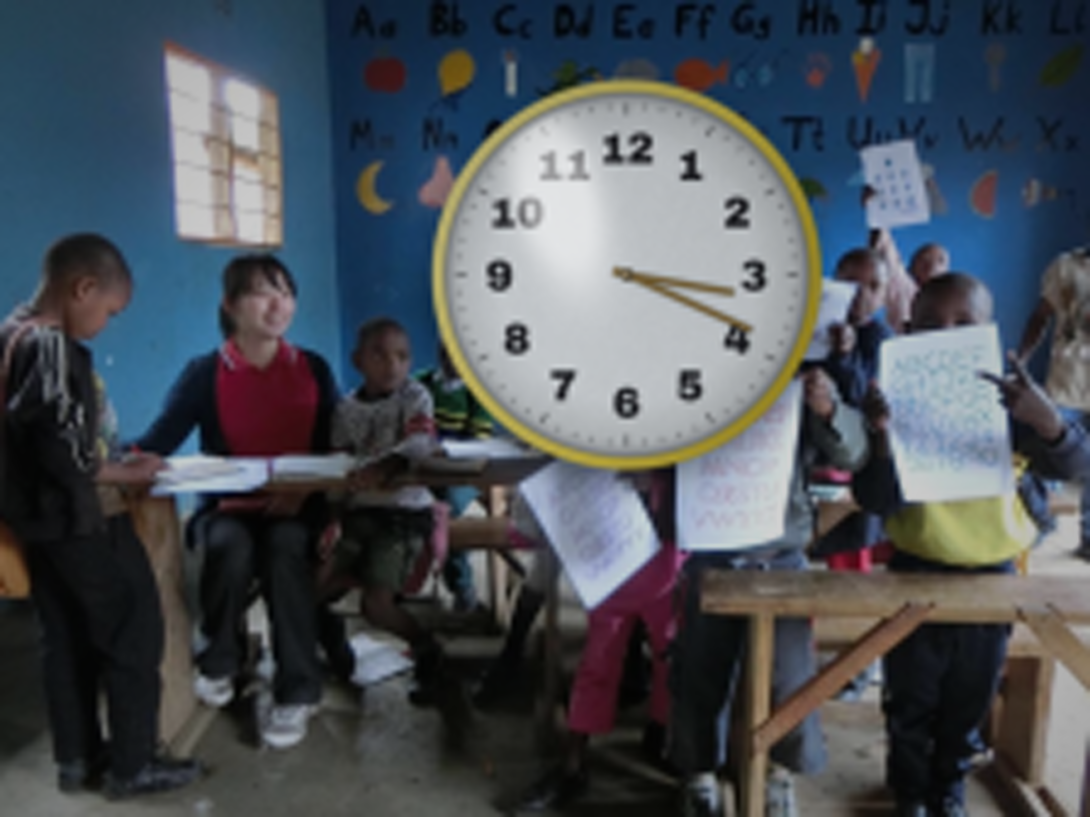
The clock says 3,19
